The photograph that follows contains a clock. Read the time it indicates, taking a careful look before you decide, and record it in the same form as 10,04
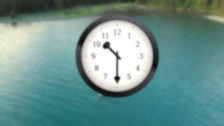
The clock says 10,30
